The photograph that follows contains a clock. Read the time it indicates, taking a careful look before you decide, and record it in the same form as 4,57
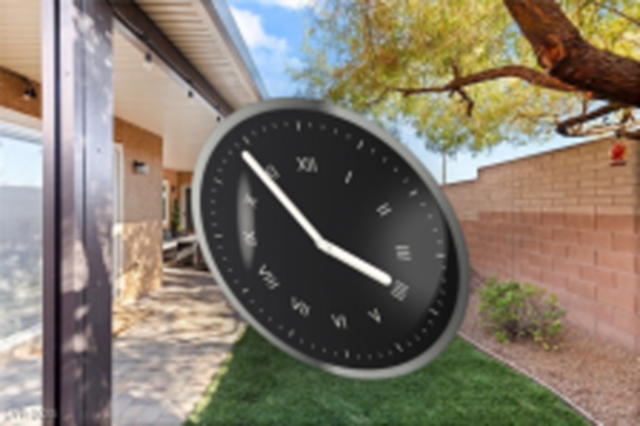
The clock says 3,54
